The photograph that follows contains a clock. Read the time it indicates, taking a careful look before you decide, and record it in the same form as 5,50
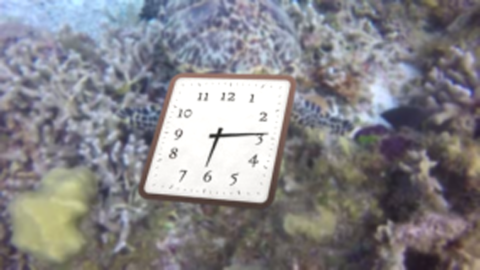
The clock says 6,14
